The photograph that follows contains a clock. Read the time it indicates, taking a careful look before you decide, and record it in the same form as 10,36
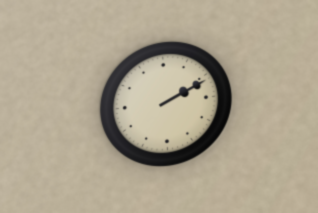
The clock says 2,11
